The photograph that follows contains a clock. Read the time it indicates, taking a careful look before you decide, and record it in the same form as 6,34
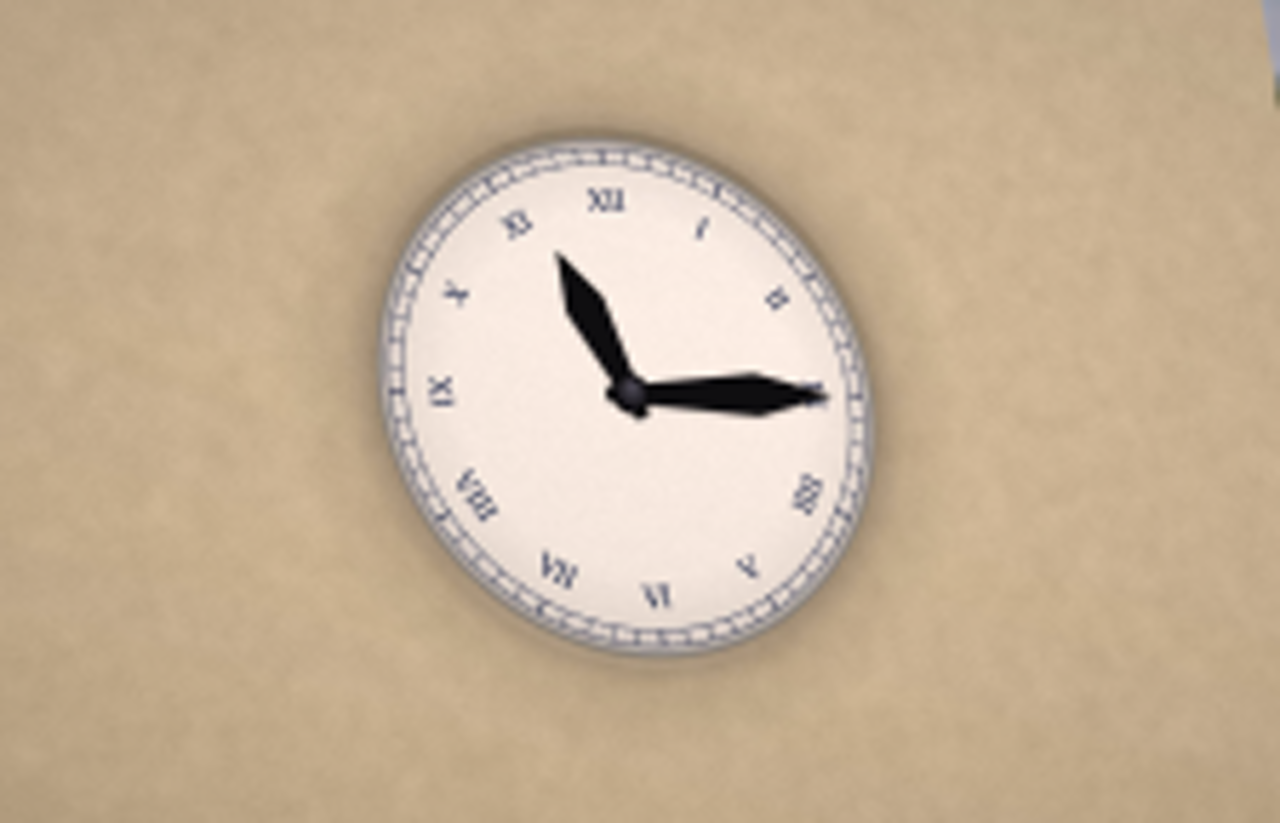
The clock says 11,15
